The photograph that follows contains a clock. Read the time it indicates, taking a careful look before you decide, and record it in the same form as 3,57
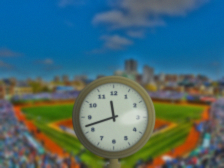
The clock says 11,42
